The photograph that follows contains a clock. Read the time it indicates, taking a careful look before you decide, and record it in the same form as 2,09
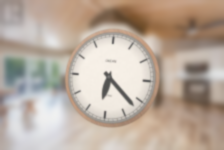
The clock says 6,22
